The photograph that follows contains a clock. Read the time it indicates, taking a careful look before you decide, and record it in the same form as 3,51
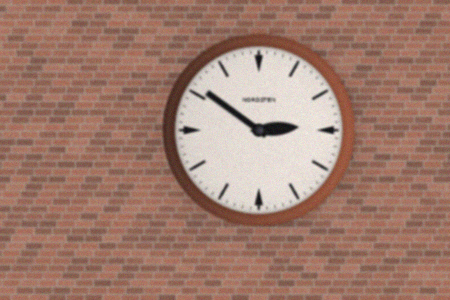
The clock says 2,51
